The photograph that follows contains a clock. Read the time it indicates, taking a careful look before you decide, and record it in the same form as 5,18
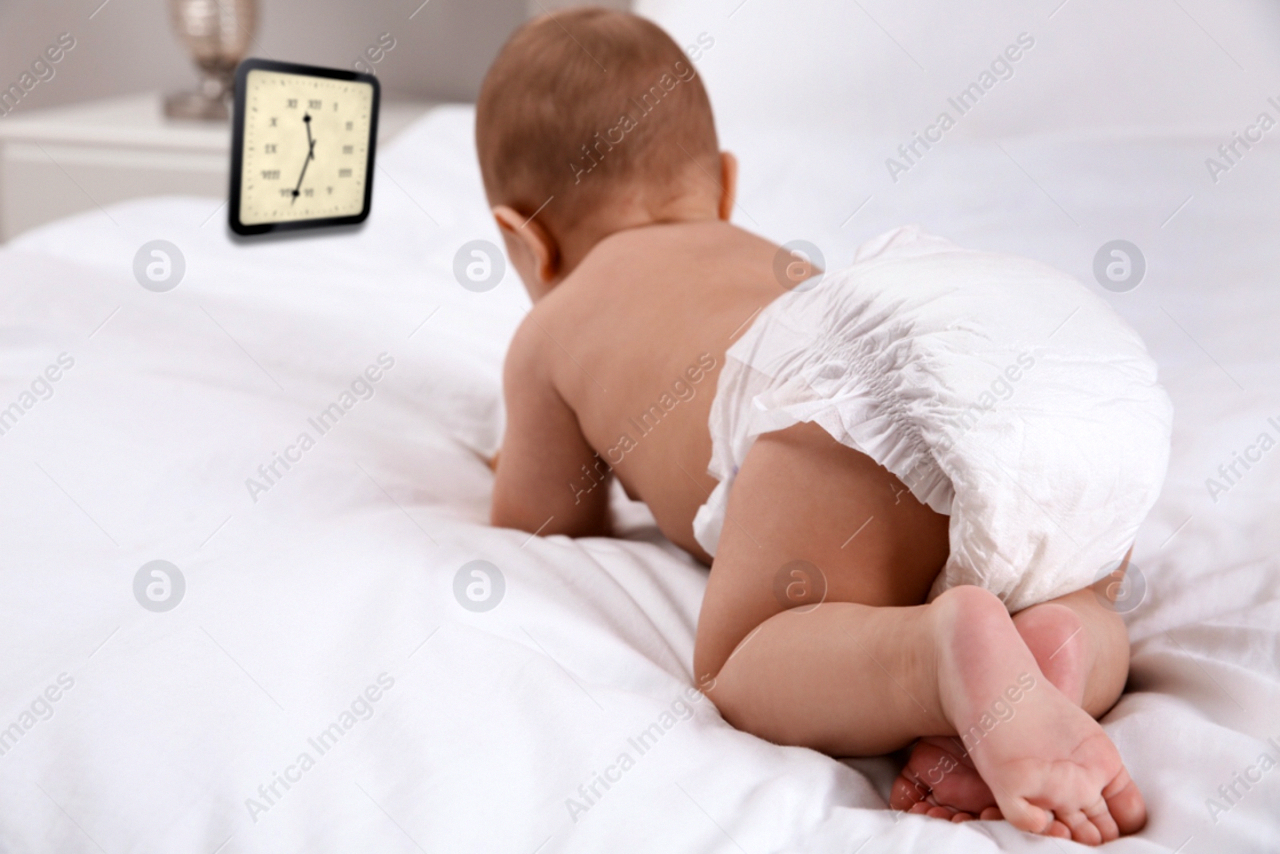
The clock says 11,33
